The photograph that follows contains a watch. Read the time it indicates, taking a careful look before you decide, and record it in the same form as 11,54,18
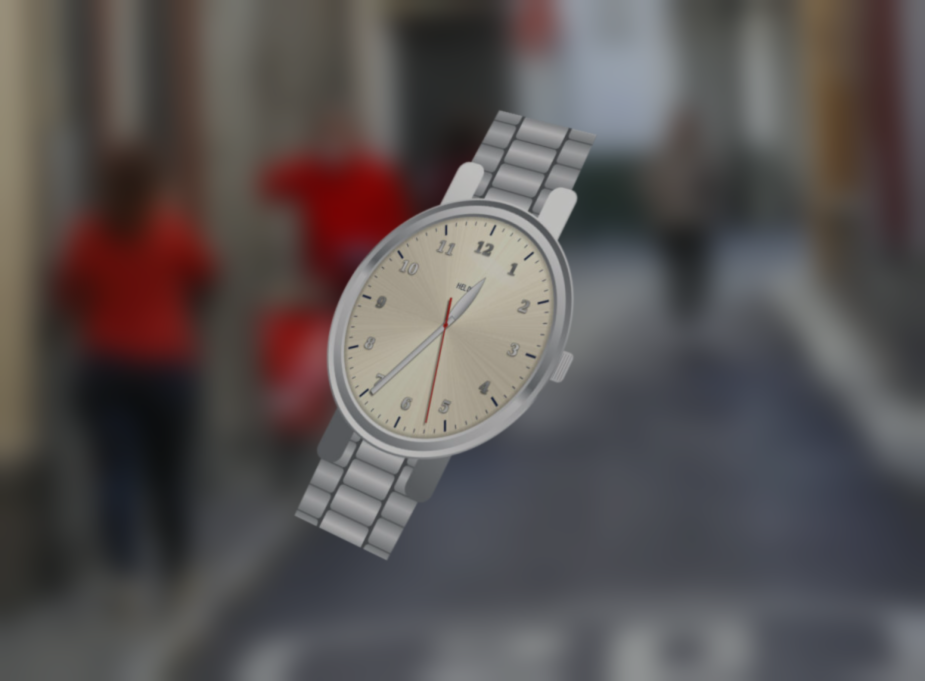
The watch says 12,34,27
